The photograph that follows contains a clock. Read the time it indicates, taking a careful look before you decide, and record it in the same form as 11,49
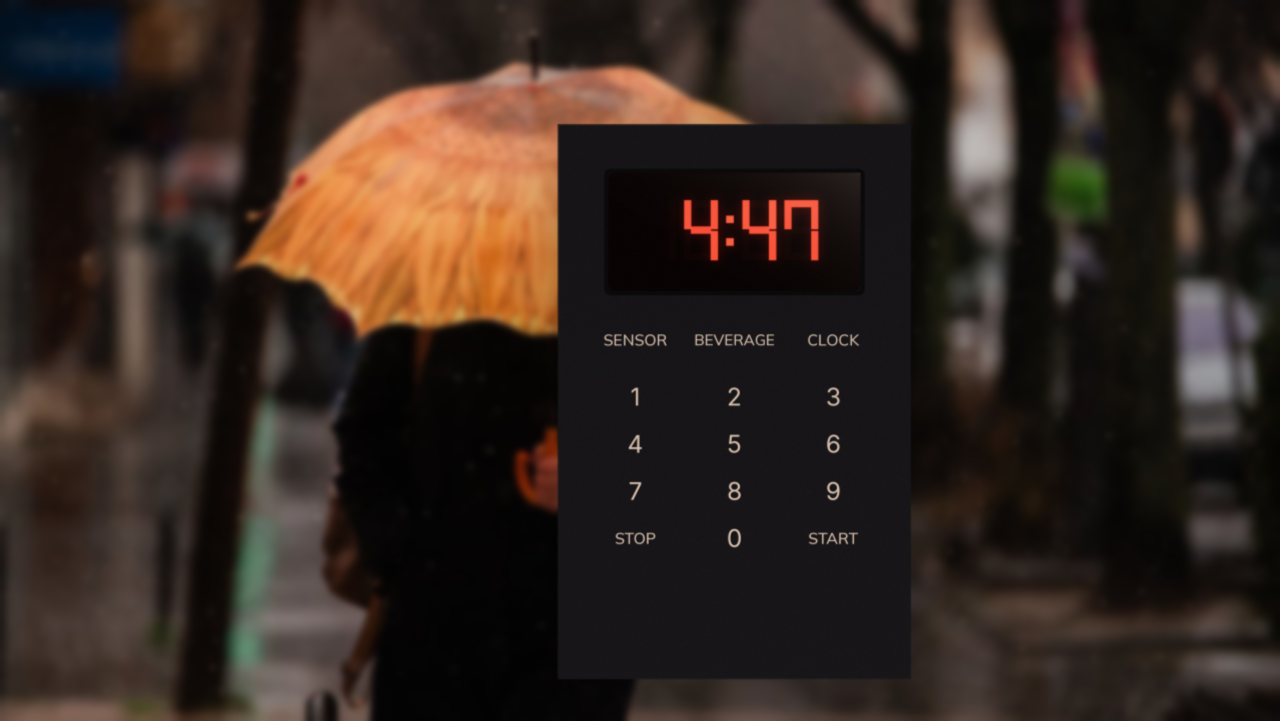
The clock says 4,47
